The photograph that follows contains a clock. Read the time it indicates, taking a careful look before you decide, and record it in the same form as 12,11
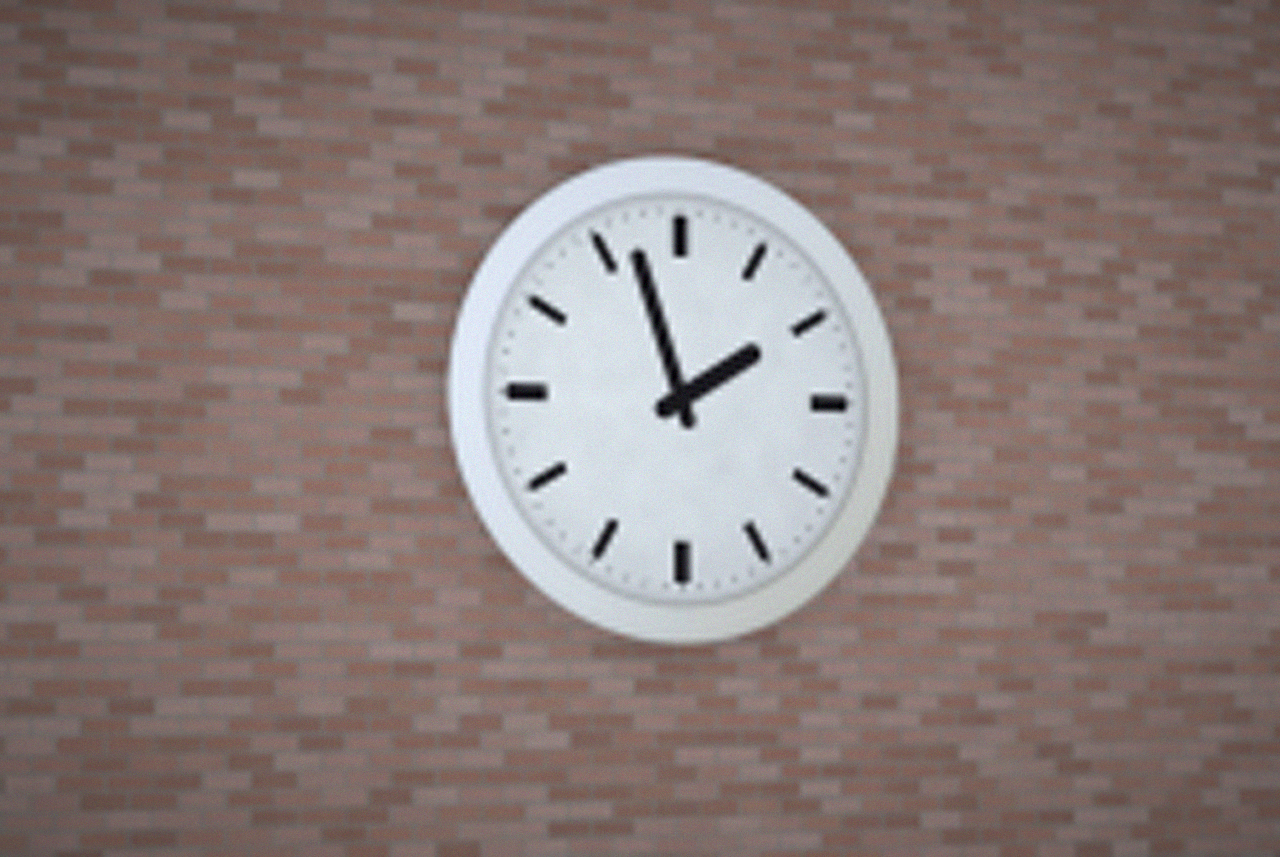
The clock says 1,57
